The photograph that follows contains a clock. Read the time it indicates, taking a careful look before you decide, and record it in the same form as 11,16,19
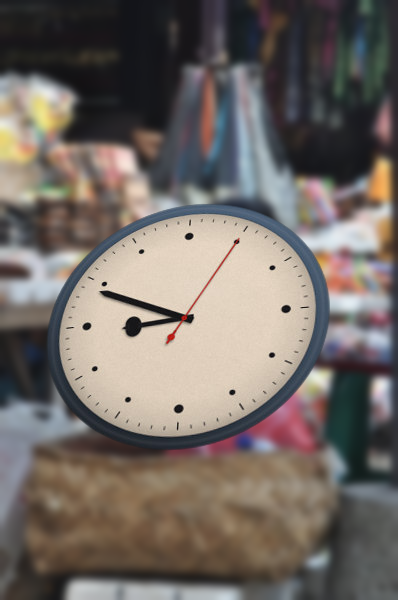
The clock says 8,49,05
